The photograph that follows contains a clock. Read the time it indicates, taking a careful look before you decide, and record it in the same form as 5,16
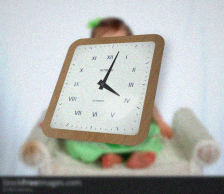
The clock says 4,02
